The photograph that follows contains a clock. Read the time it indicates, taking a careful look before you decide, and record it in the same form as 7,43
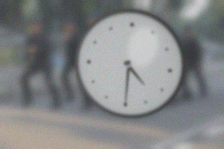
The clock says 4,30
